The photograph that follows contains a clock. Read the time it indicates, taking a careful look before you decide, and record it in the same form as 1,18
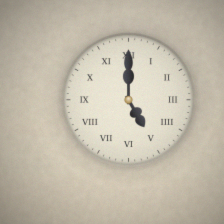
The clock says 5,00
